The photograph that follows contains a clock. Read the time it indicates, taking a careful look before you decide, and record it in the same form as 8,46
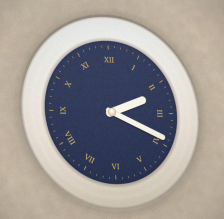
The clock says 2,19
